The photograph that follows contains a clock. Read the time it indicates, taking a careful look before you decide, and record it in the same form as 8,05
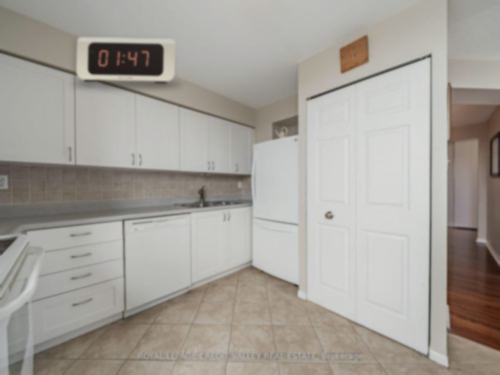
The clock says 1,47
